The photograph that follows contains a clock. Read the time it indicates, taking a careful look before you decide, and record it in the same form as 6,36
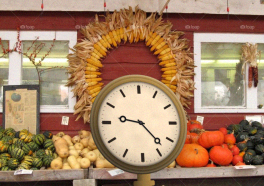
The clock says 9,23
